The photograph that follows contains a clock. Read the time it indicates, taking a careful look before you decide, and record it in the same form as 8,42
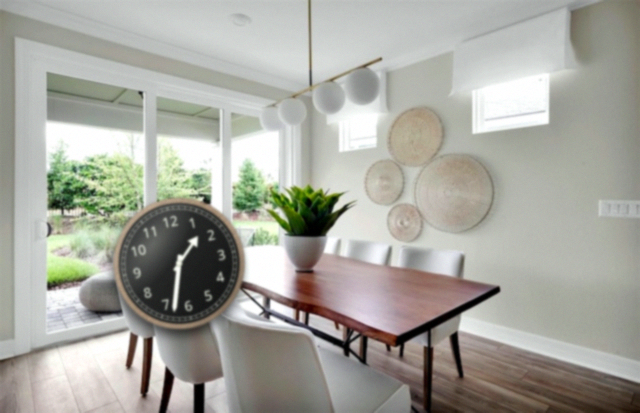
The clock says 1,33
